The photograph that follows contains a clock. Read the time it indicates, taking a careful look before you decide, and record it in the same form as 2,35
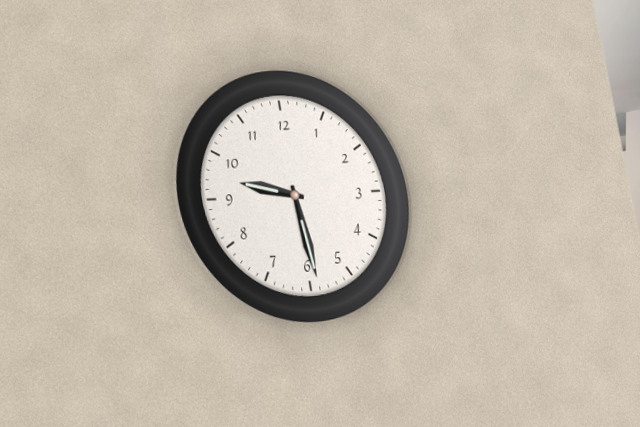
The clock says 9,29
